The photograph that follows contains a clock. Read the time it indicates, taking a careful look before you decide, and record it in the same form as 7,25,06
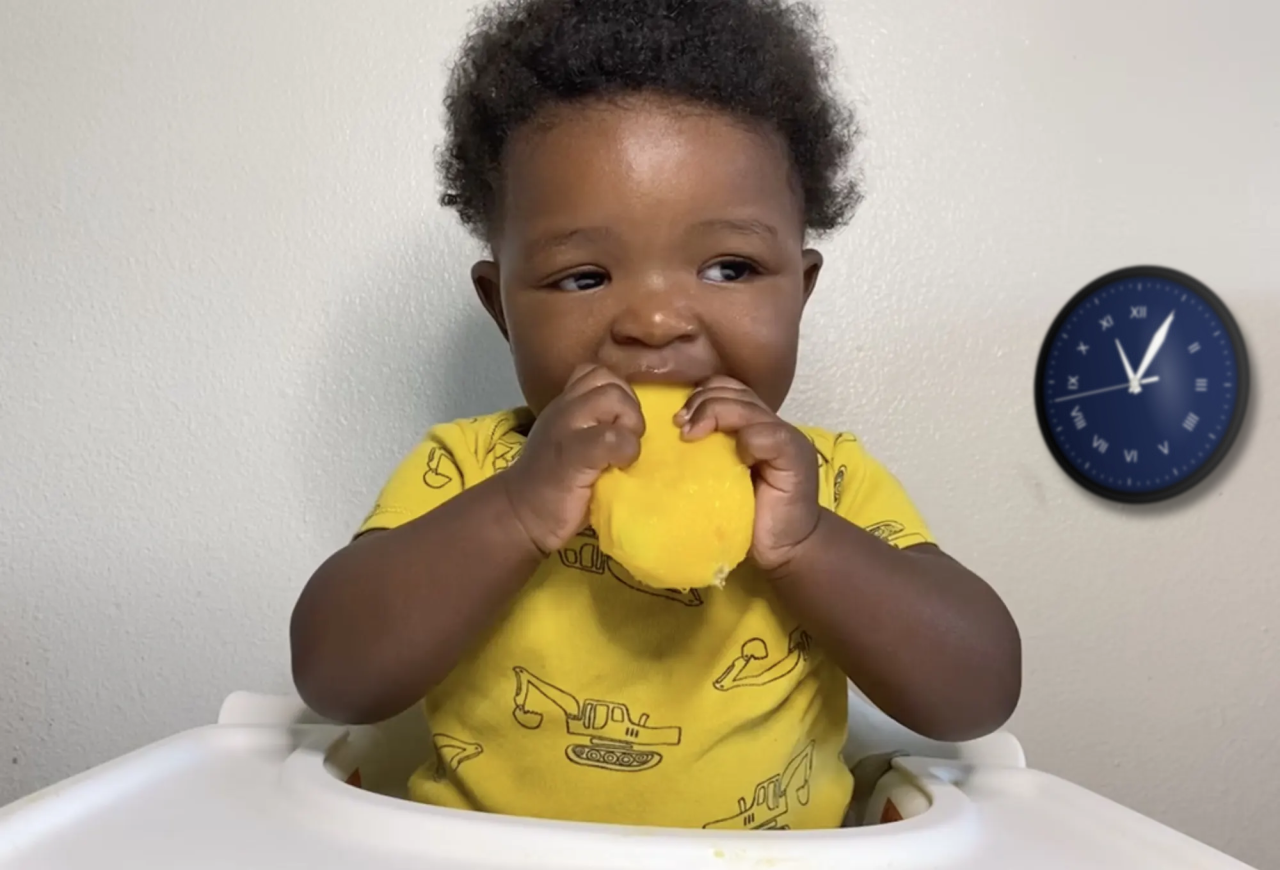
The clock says 11,04,43
